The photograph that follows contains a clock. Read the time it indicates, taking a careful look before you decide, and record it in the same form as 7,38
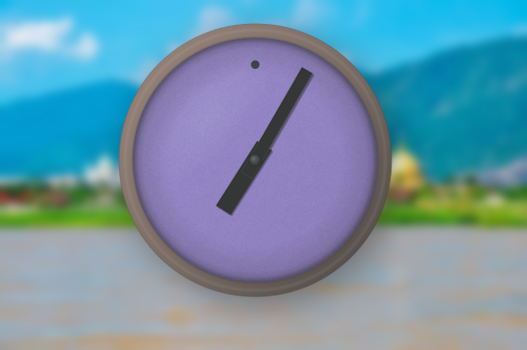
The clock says 7,05
